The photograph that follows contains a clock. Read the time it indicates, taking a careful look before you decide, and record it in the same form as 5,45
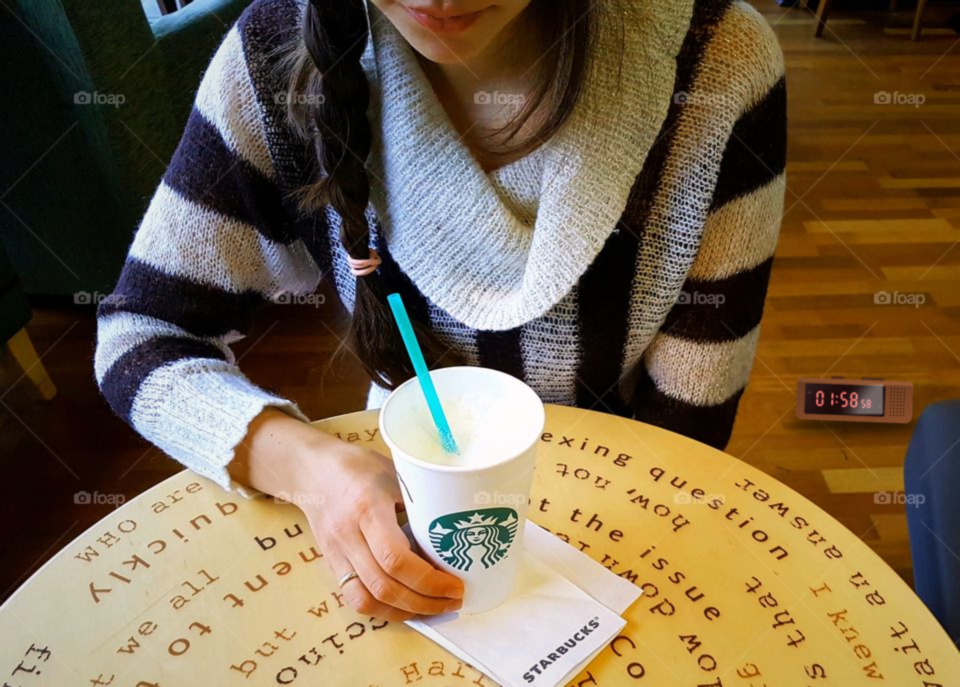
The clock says 1,58
